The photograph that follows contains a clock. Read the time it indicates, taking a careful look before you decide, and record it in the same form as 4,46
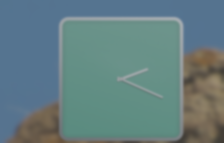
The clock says 2,19
